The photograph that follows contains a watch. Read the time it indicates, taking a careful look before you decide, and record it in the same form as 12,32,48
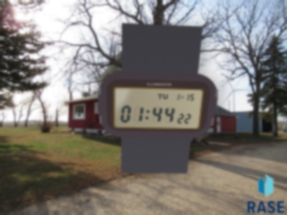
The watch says 1,44,22
